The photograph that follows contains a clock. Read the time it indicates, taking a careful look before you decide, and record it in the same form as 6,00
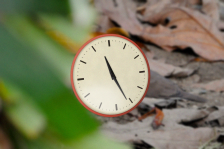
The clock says 11,26
